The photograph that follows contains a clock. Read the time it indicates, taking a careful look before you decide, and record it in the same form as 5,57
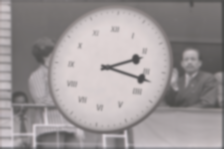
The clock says 2,17
